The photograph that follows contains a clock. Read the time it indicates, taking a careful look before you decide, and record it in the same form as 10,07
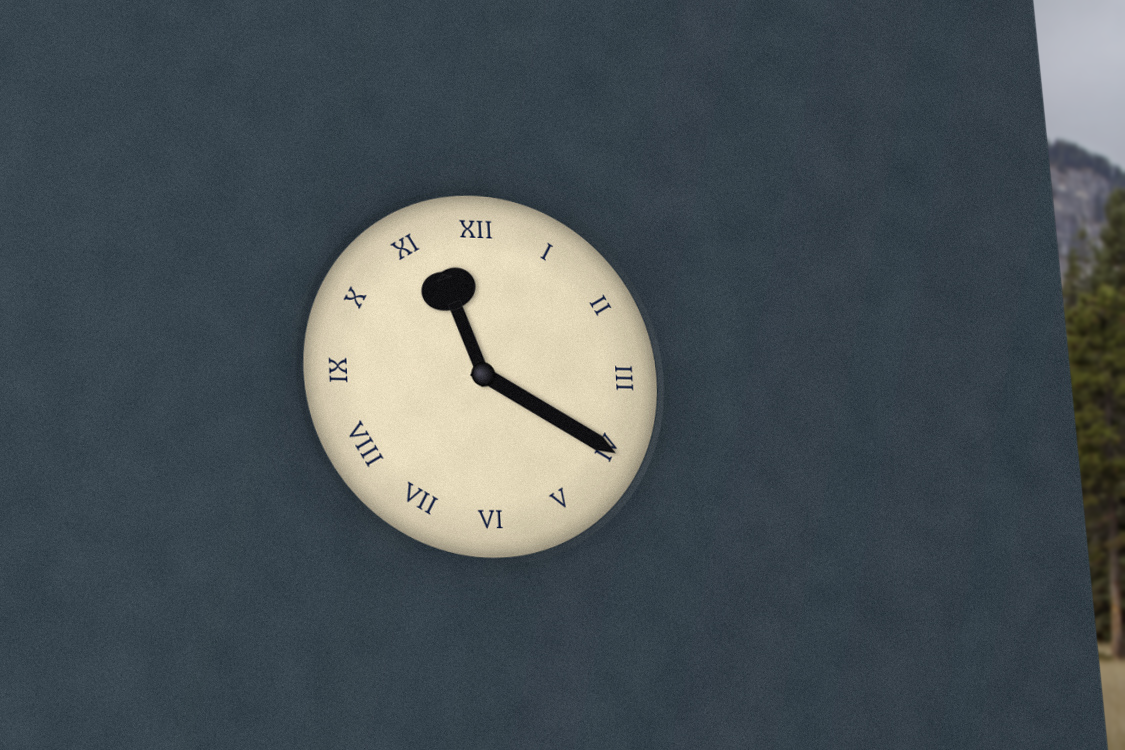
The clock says 11,20
